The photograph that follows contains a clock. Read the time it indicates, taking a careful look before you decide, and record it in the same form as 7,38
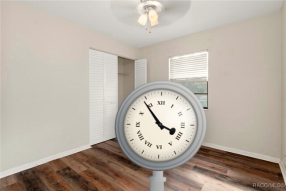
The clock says 3,54
